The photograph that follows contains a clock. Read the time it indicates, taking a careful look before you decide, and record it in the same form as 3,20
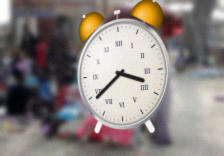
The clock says 3,39
